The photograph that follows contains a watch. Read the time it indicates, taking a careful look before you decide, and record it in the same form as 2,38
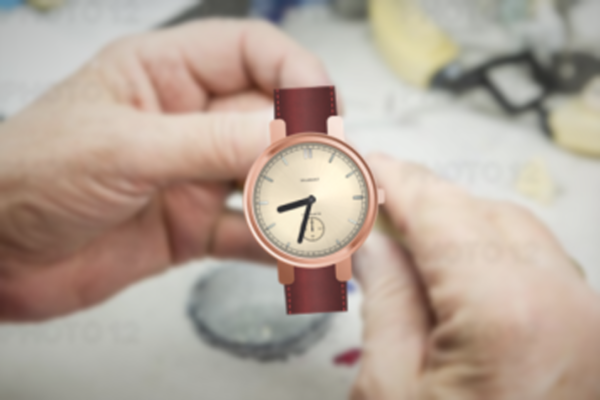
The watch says 8,33
